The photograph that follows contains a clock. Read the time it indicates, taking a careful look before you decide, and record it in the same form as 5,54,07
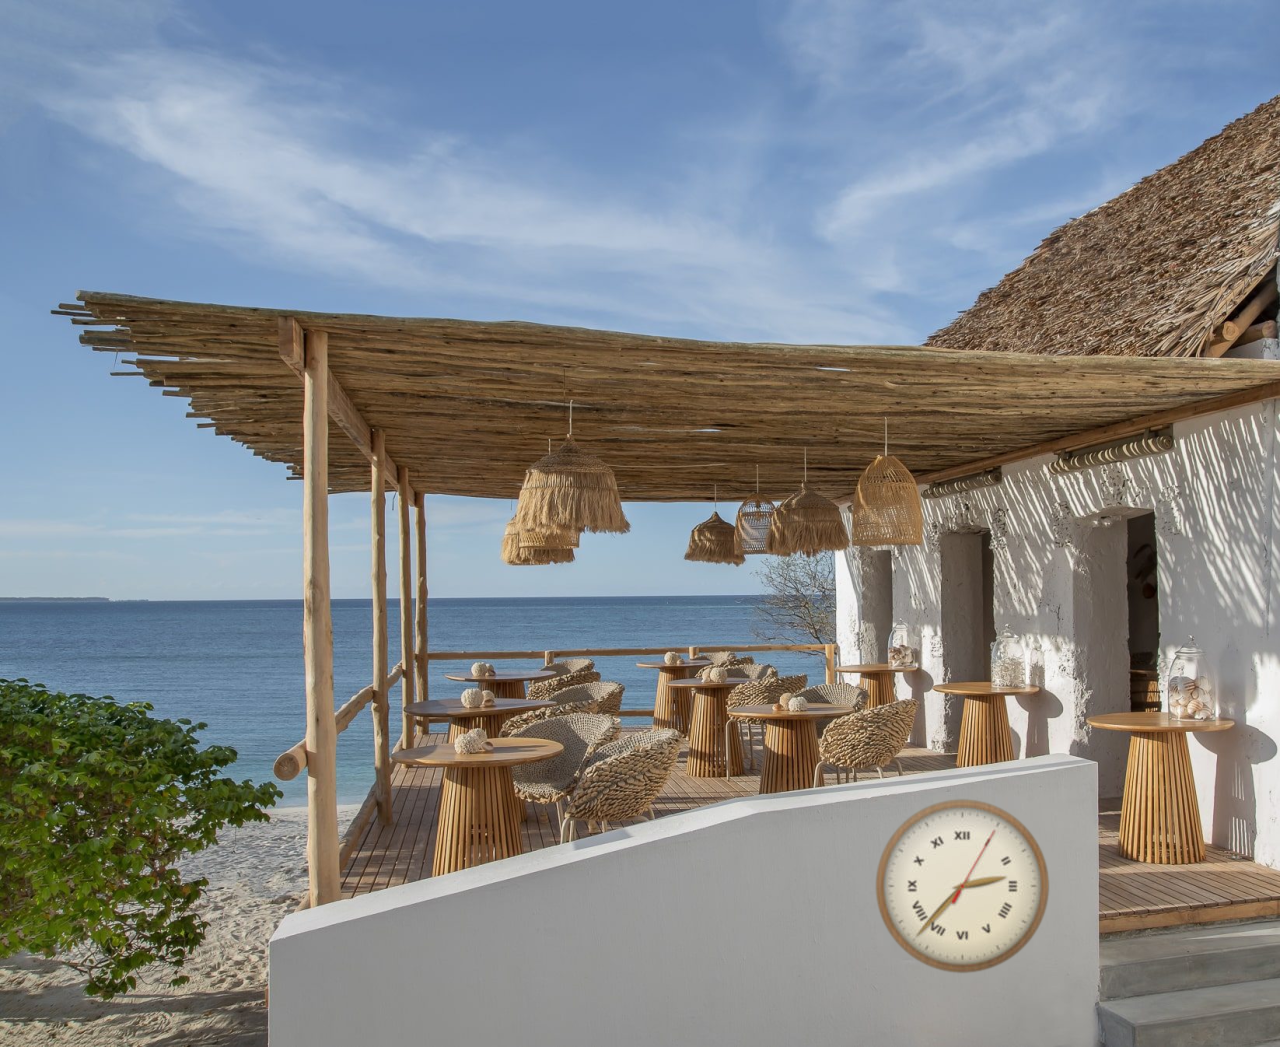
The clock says 2,37,05
